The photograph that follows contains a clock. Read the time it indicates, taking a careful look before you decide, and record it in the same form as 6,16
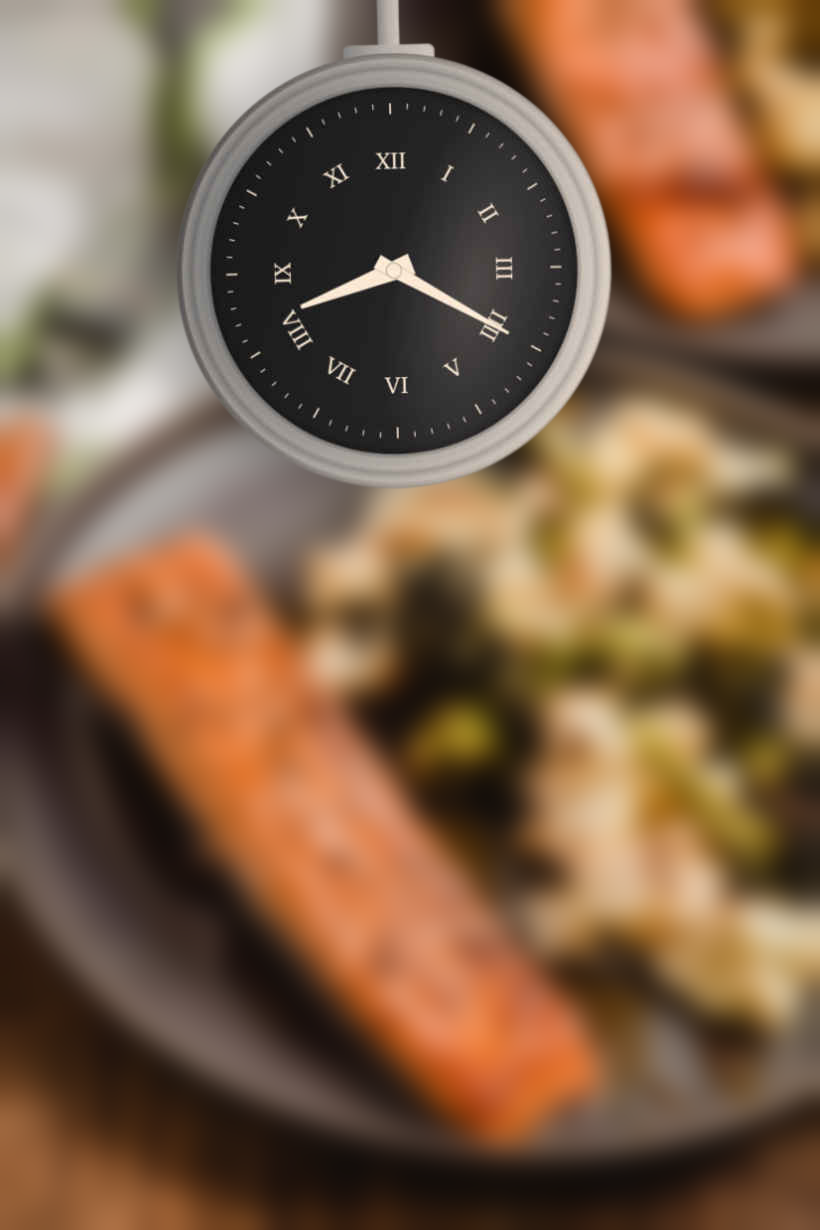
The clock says 8,20
